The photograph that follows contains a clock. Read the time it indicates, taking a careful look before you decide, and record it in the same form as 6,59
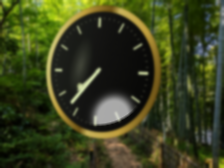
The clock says 7,37
